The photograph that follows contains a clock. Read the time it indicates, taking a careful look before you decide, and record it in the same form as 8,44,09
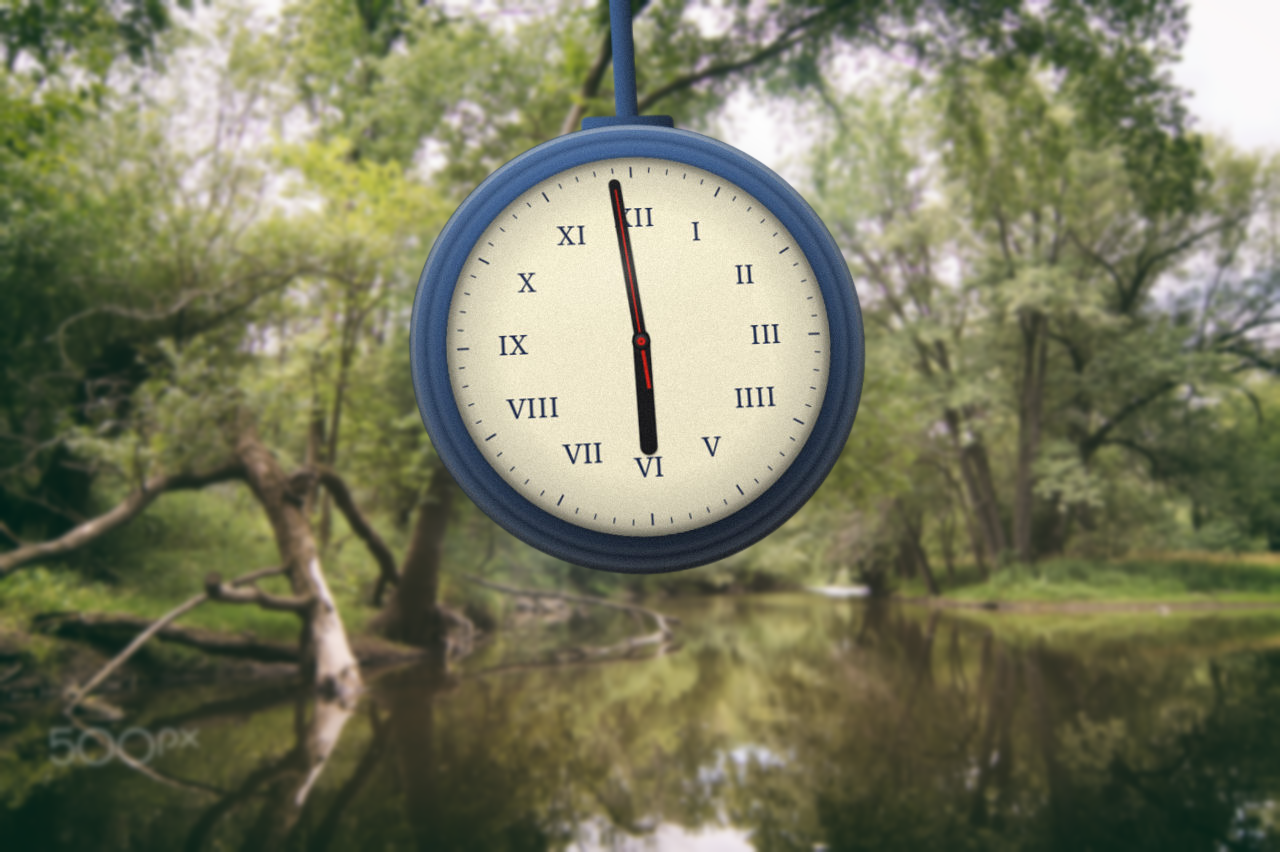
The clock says 5,58,59
